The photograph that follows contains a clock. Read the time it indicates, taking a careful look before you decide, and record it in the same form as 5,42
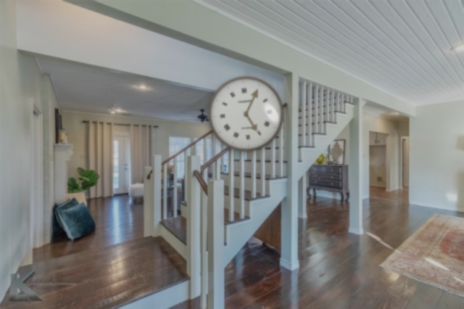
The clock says 5,05
